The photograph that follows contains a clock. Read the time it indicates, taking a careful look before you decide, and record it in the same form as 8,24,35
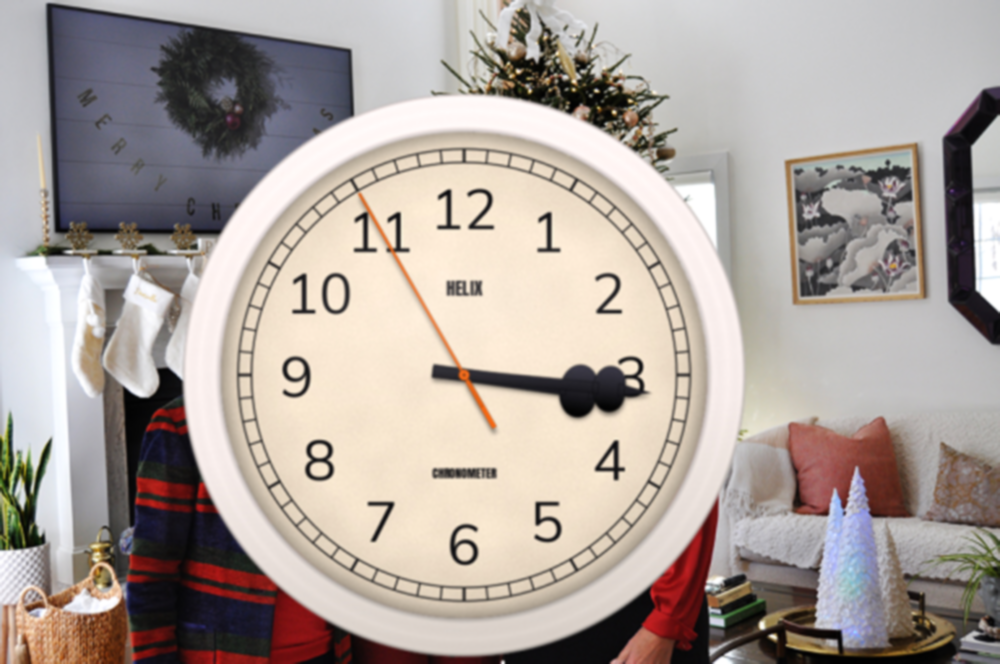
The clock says 3,15,55
